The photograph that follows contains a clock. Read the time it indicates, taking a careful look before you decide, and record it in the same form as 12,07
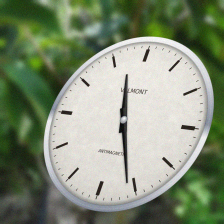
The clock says 11,26
